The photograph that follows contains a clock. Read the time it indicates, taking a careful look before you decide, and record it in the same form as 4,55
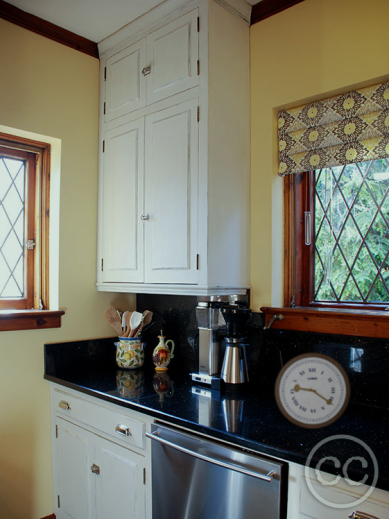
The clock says 9,21
